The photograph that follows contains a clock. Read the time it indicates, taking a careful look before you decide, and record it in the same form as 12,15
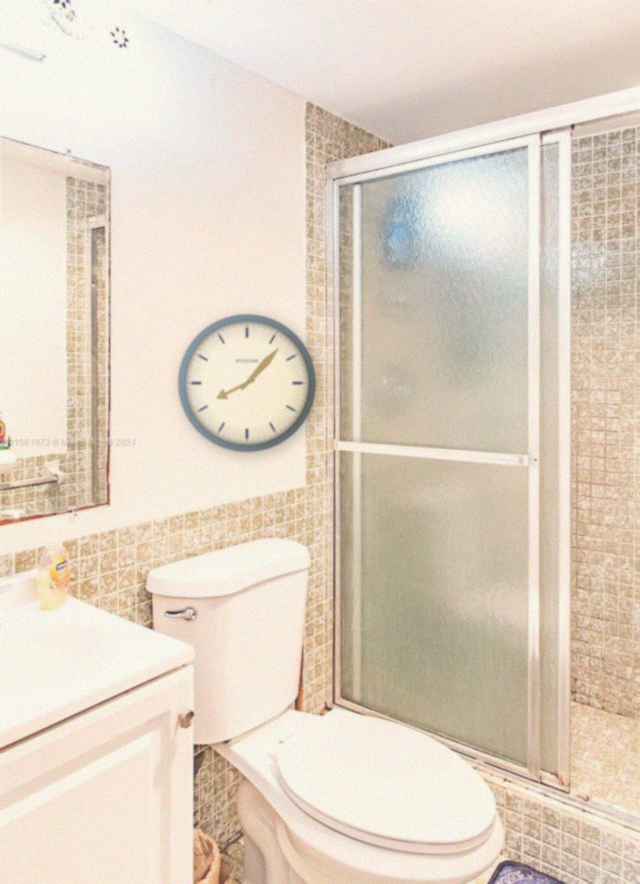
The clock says 8,07
